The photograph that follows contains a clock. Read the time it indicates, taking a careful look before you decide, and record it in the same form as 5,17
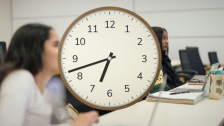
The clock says 6,42
